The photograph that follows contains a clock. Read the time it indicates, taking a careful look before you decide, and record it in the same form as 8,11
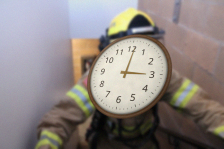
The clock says 3,01
